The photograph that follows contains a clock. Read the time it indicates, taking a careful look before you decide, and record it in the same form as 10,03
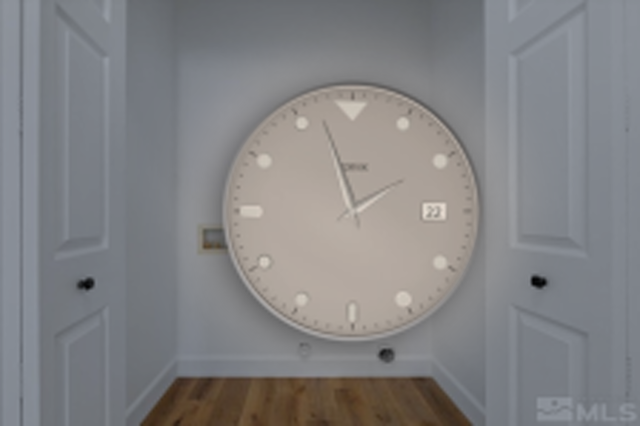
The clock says 1,57
